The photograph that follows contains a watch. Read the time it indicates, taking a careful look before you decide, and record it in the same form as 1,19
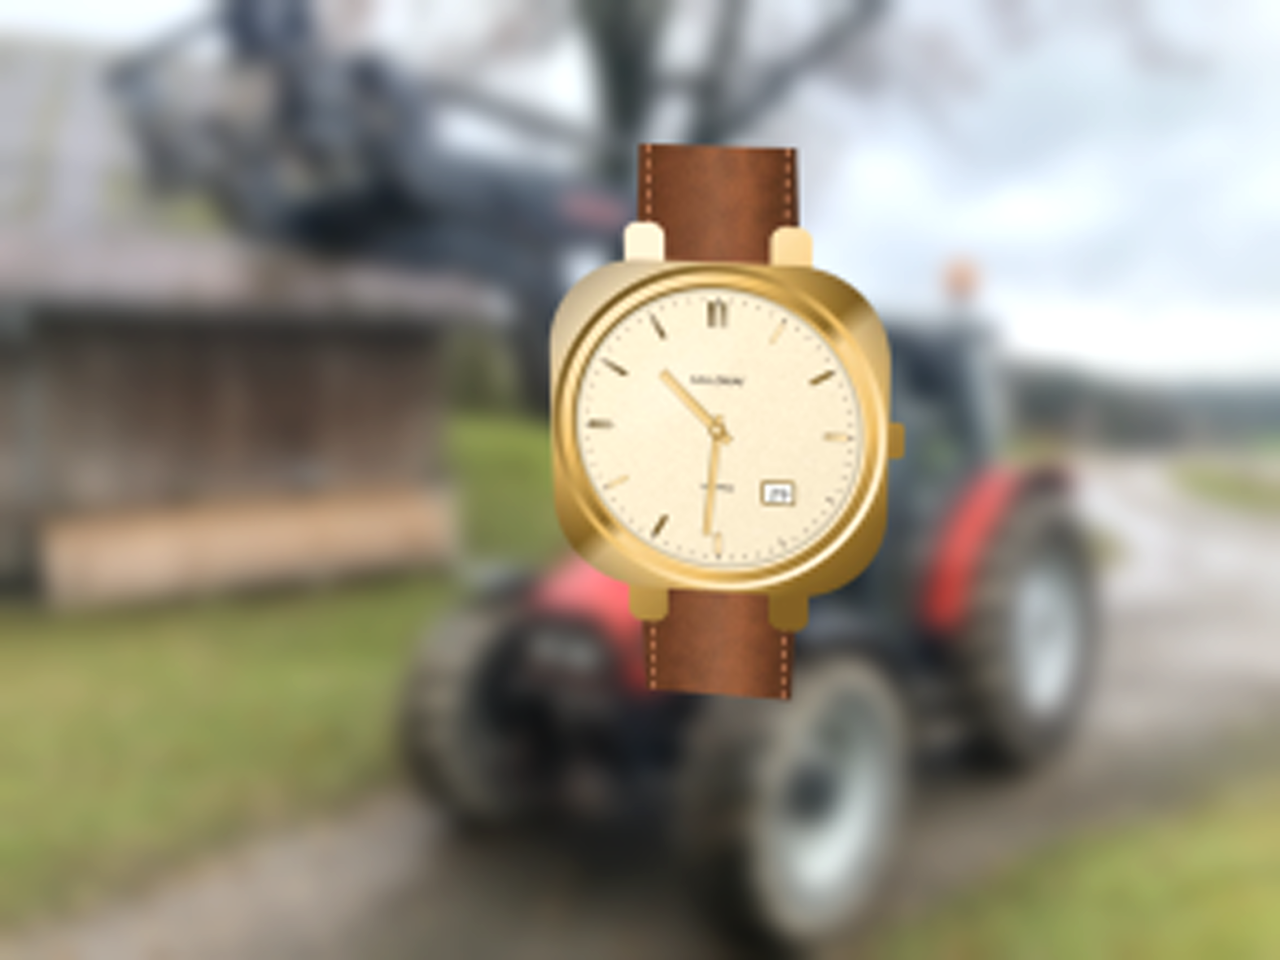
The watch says 10,31
